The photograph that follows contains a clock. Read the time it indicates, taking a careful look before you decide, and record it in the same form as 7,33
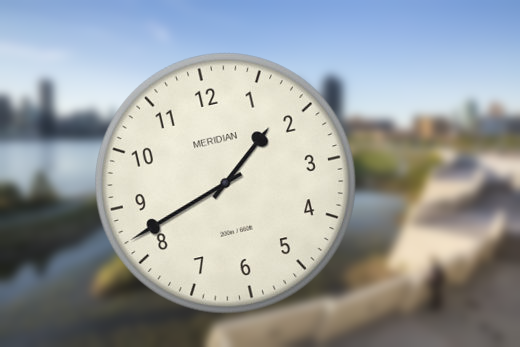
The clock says 1,42
